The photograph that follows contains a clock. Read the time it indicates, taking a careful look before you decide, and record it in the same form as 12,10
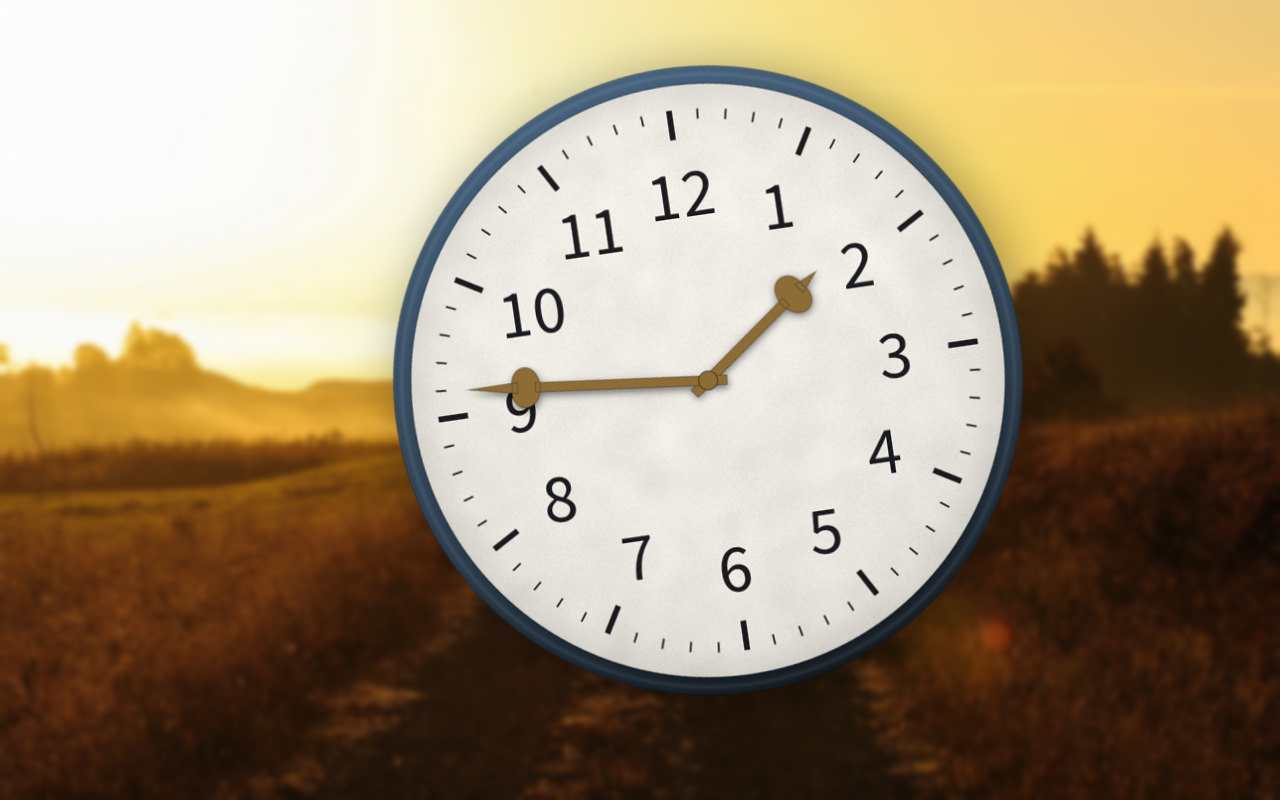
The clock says 1,46
